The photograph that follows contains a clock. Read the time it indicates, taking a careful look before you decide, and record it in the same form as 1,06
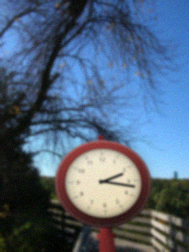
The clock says 2,17
